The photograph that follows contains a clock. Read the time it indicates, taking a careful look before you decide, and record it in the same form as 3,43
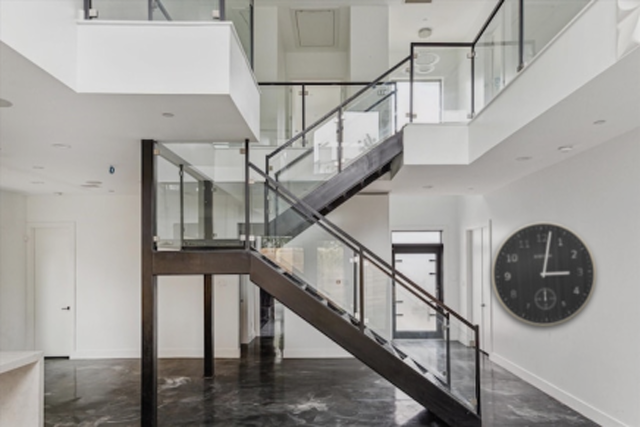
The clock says 3,02
